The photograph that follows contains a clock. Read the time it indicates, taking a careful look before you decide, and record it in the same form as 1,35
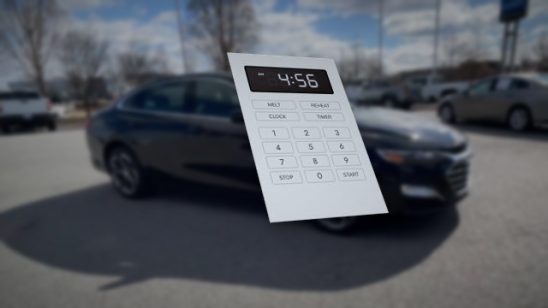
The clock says 4,56
